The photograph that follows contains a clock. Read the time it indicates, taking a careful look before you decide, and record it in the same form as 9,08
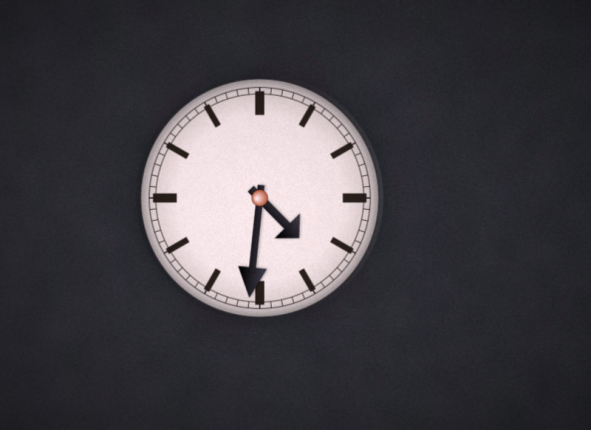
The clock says 4,31
